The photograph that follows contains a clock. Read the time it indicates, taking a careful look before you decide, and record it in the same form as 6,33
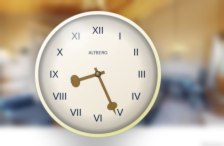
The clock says 8,26
